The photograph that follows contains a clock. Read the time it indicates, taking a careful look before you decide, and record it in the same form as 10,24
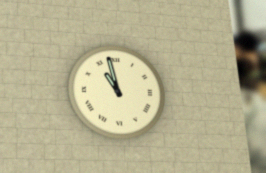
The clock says 10,58
